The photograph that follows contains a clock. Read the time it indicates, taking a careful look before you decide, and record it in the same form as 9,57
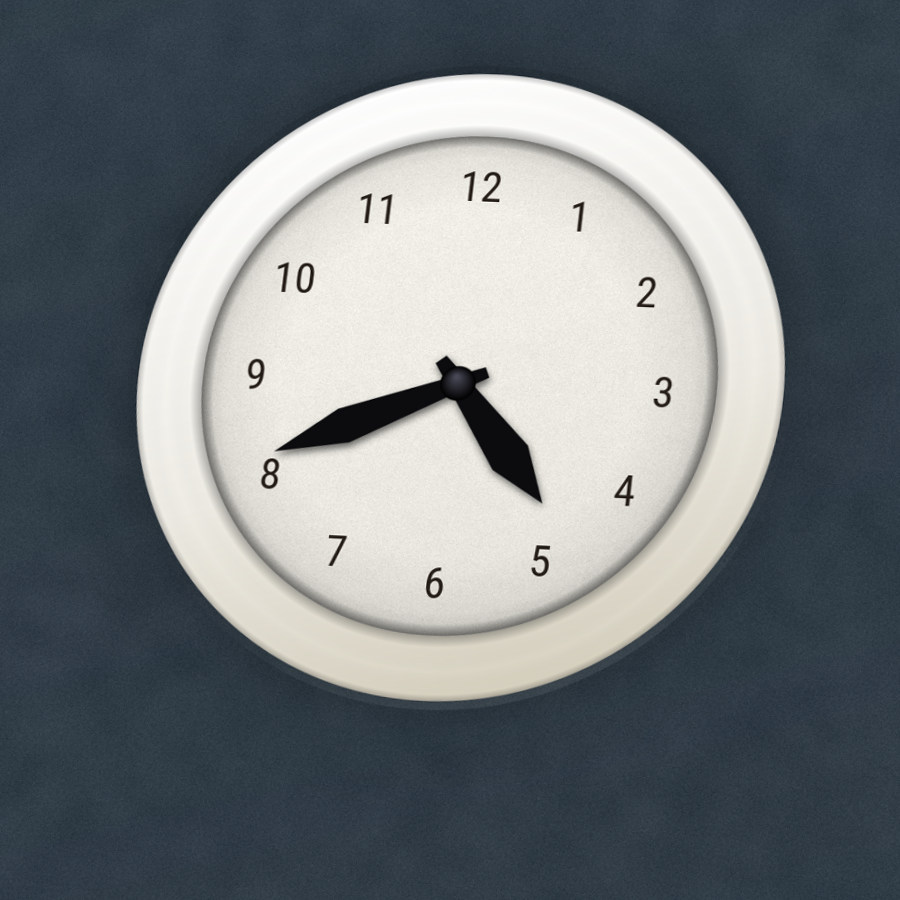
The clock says 4,41
